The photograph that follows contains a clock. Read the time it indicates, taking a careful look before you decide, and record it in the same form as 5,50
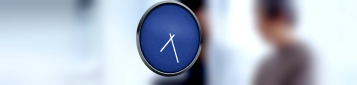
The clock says 7,27
